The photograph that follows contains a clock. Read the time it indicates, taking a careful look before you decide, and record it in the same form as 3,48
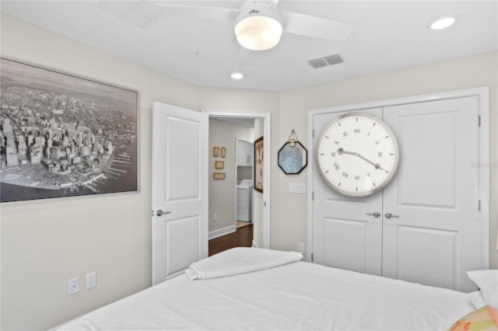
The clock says 9,20
